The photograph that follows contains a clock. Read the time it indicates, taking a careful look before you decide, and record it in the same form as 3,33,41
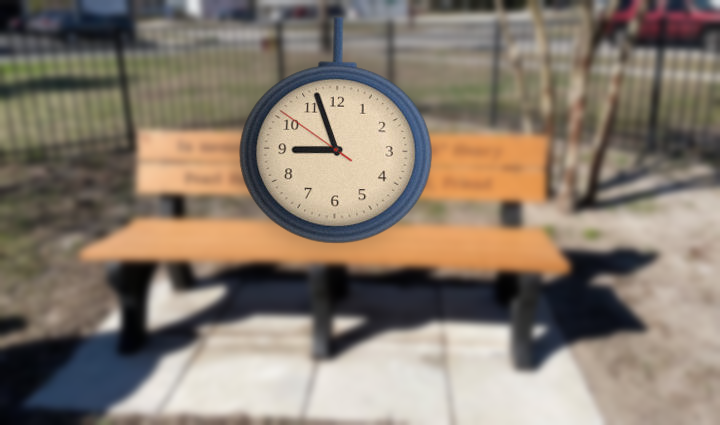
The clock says 8,56,51
